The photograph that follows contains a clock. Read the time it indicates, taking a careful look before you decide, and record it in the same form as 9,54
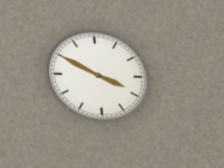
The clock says 3,50
